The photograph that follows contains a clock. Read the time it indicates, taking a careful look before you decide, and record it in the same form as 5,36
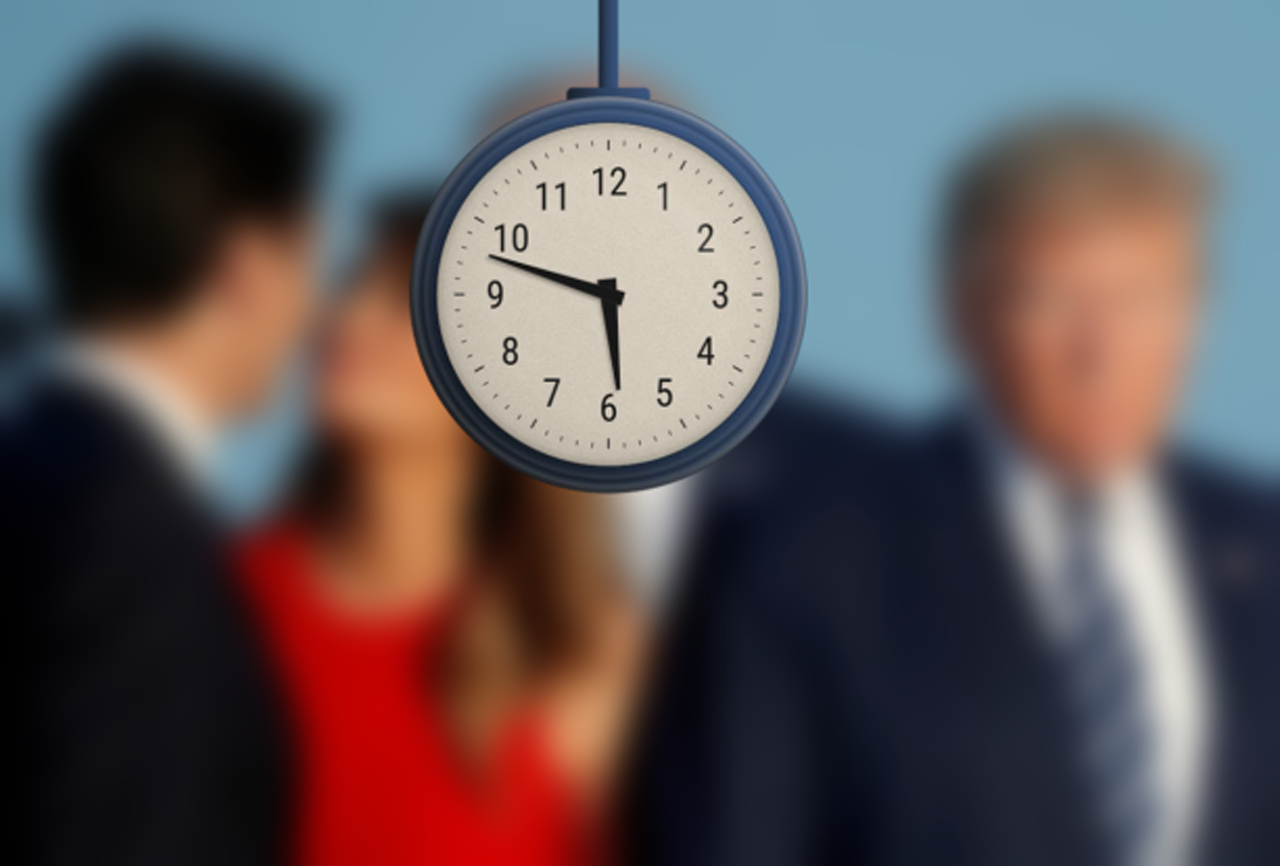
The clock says 5,48
